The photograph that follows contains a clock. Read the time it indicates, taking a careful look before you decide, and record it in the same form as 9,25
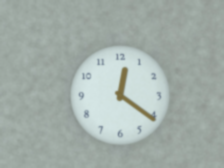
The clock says 12,21
